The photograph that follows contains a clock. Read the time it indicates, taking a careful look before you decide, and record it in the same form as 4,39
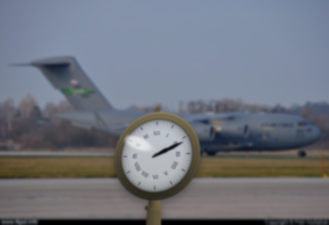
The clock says 2,11
